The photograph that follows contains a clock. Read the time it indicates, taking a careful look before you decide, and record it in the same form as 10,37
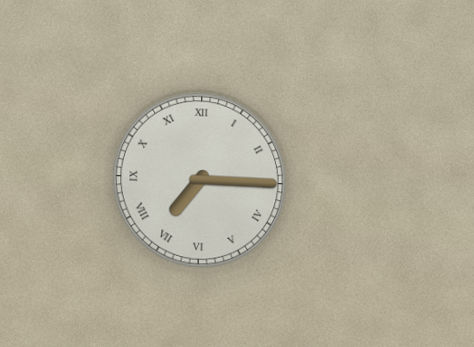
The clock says 7,15
